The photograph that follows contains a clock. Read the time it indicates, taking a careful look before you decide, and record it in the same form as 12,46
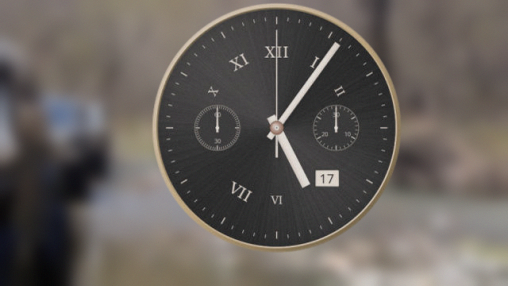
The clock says 5,06
